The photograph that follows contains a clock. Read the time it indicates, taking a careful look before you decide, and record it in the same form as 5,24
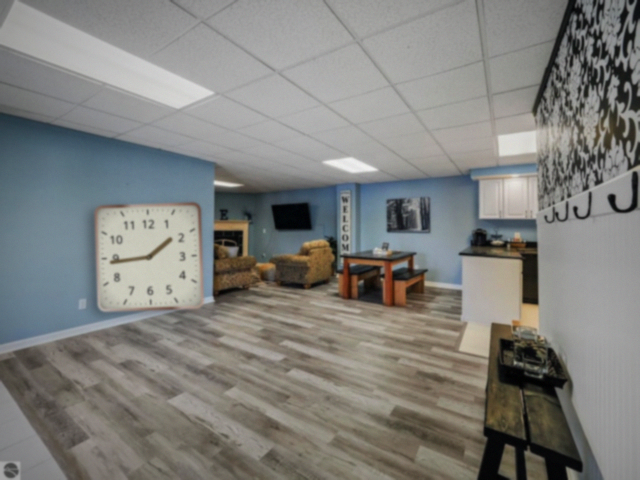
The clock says 1,44
